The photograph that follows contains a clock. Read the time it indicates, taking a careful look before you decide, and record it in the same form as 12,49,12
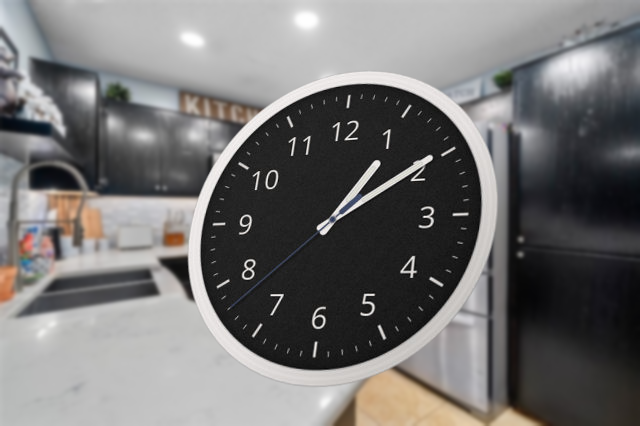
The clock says 1,09,38
